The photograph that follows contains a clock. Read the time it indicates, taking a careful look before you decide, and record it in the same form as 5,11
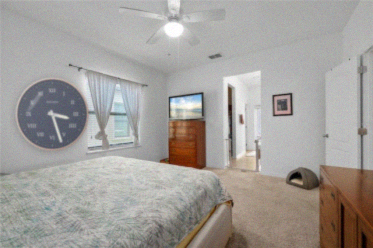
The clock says 3,27
